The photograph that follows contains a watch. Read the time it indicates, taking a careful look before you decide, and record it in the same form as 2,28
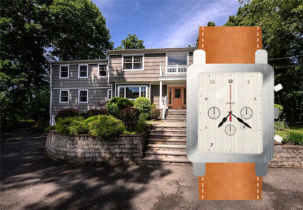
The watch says 7,21
